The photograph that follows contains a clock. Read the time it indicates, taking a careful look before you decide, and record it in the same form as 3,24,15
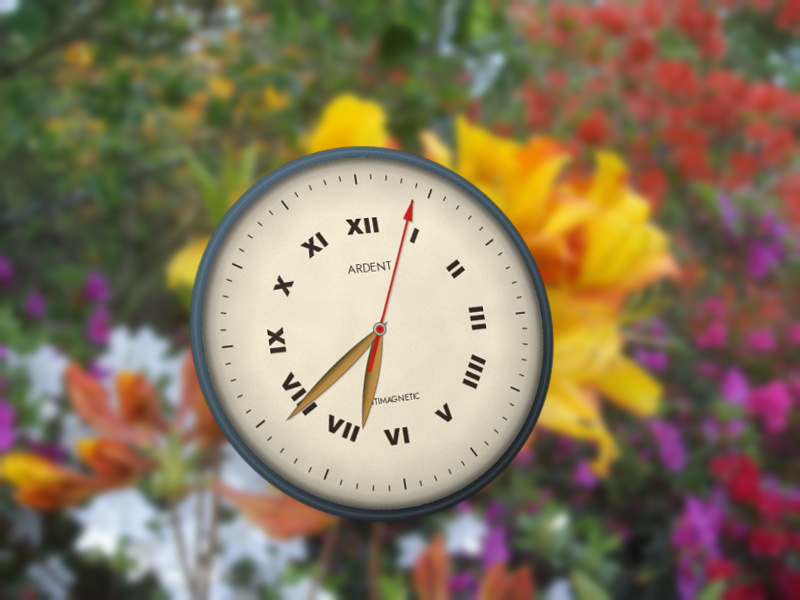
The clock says 6,39,04
